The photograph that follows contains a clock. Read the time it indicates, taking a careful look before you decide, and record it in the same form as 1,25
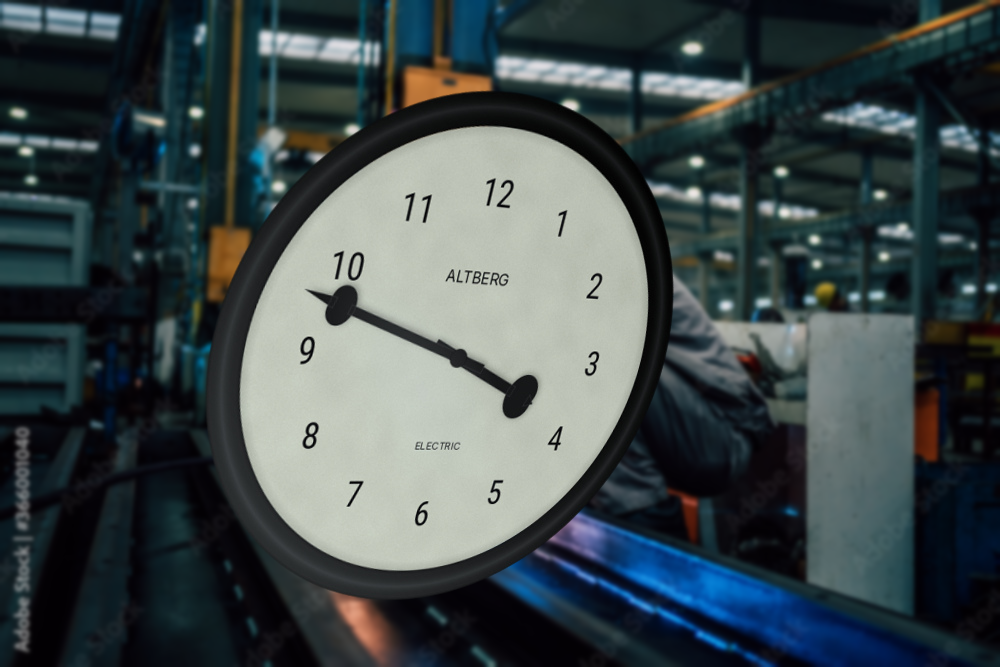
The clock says 3,48
